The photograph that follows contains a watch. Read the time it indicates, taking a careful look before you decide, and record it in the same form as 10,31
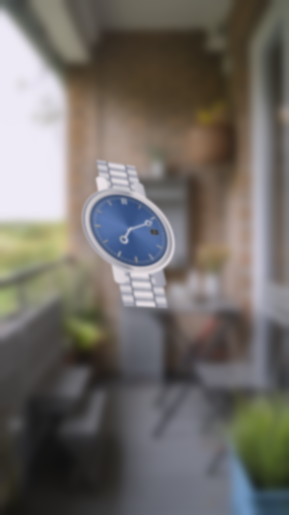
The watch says 7,11
